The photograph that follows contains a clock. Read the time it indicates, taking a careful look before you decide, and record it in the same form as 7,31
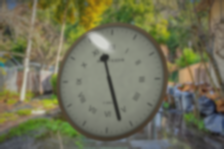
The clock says 11,27
